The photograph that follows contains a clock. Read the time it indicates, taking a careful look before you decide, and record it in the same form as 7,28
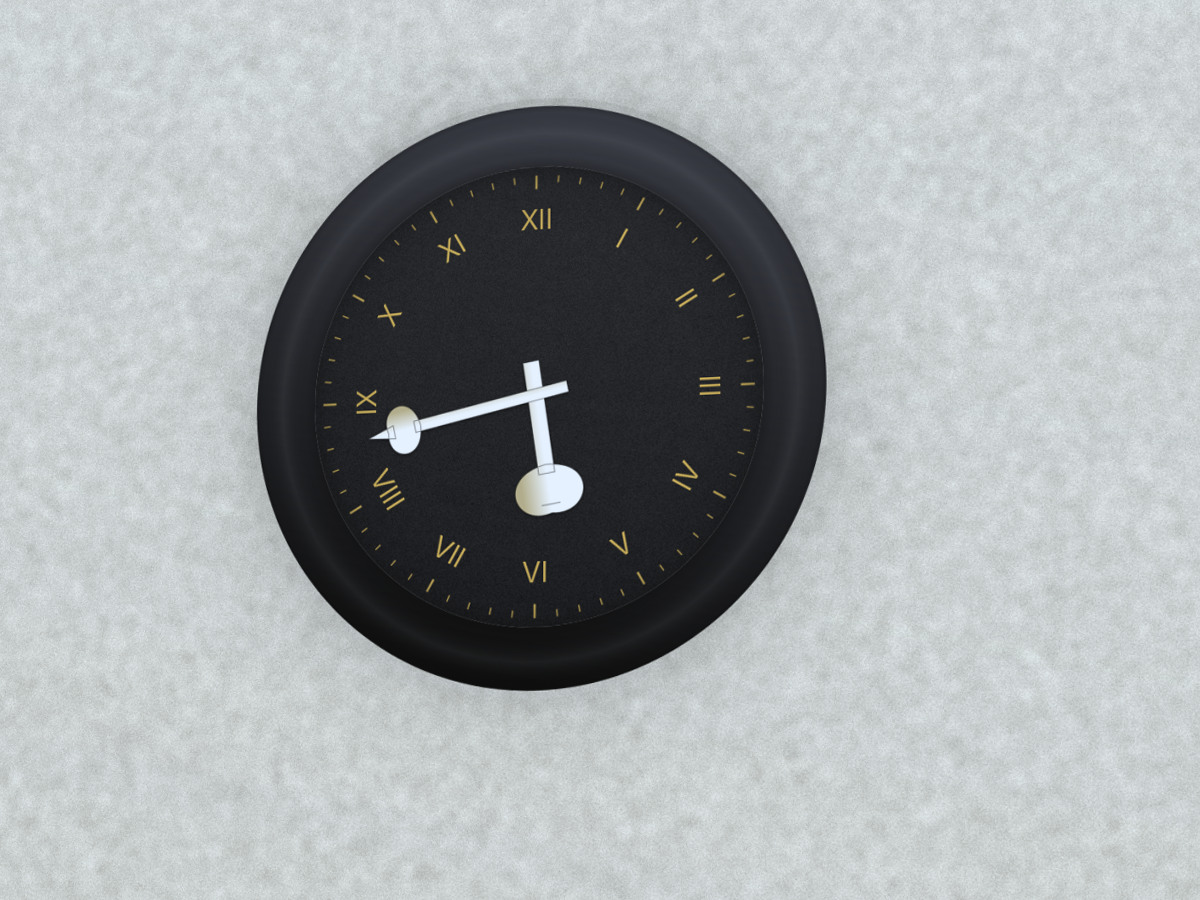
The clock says 5,43
